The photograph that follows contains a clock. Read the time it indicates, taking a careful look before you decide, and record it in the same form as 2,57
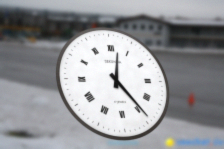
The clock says 12,24
